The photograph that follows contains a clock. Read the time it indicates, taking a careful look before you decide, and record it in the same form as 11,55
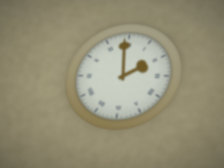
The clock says 1,59
